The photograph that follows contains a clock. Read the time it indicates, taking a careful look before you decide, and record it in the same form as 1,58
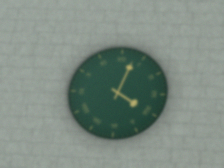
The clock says 4,03
